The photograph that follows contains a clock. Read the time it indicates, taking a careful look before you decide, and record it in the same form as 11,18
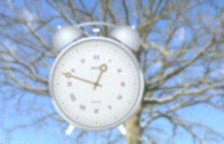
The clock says 12,48
